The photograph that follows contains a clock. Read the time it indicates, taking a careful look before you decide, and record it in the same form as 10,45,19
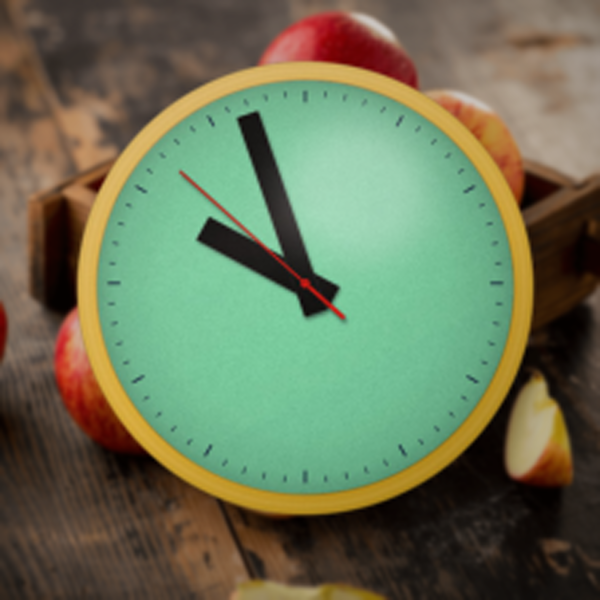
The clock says 9,56,52
